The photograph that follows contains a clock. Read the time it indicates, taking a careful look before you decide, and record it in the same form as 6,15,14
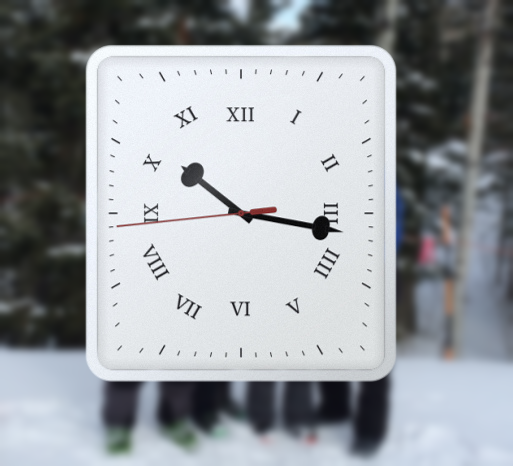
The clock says 10,16,44
